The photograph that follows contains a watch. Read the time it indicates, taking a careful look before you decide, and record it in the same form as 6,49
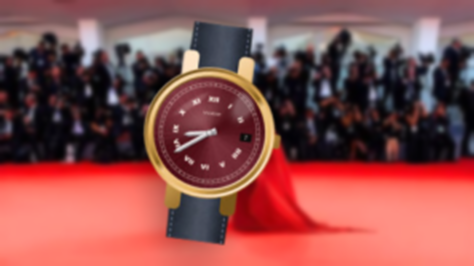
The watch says 8,39
